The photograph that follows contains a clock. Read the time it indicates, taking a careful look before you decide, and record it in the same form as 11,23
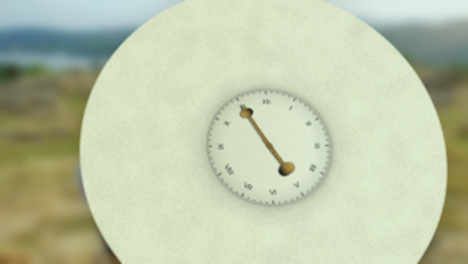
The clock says 4,55
